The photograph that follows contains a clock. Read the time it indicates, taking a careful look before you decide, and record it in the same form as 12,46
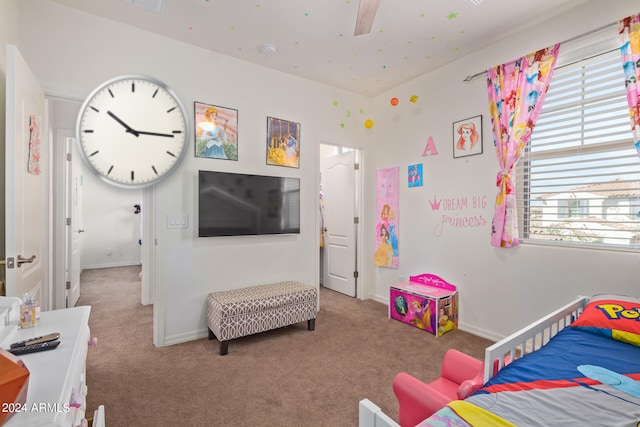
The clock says 10,16
